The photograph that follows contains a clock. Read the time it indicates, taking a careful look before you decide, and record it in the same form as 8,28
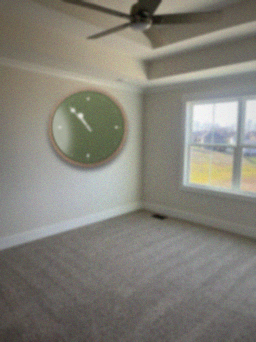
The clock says 10,53
